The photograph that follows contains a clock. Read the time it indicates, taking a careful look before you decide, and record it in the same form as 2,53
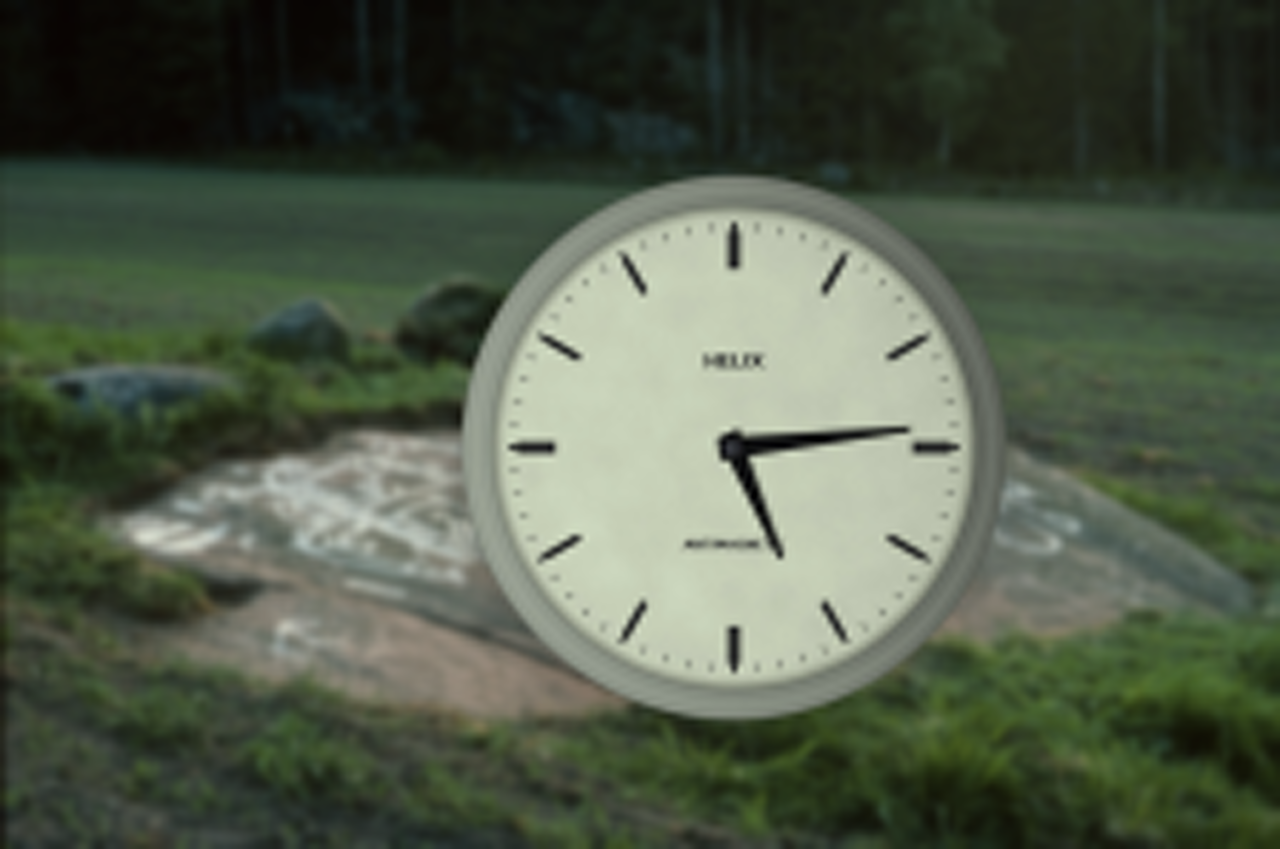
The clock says 5,14
